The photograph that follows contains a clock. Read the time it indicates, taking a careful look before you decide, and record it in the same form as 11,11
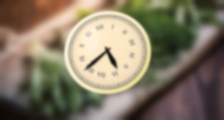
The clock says 5,41
